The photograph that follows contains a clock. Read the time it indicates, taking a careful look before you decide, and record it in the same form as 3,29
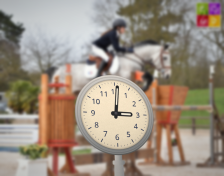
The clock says 3,01
